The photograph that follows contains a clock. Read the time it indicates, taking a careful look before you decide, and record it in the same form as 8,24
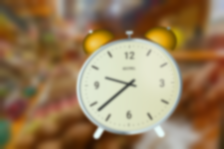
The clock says 9,38
